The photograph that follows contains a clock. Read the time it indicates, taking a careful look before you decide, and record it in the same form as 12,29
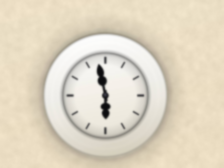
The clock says 5,58
